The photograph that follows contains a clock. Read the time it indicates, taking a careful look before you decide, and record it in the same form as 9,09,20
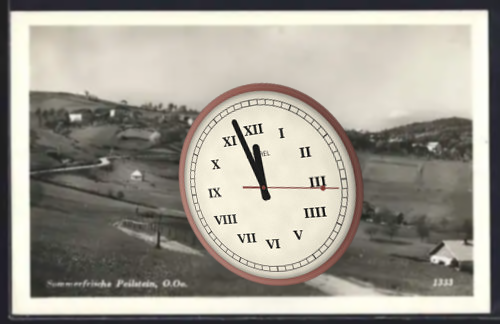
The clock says 11,57,16
